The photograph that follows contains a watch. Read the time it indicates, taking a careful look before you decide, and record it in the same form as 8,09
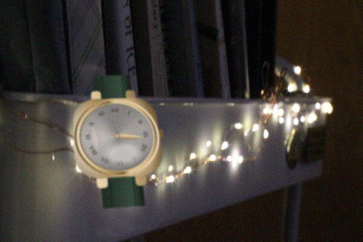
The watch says 3,16
